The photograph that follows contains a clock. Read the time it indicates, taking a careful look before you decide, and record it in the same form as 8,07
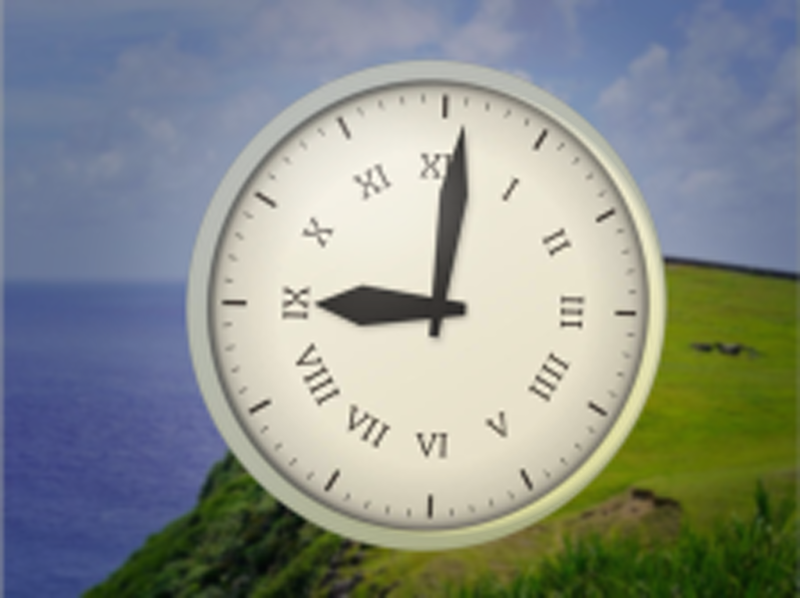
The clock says 9,01
